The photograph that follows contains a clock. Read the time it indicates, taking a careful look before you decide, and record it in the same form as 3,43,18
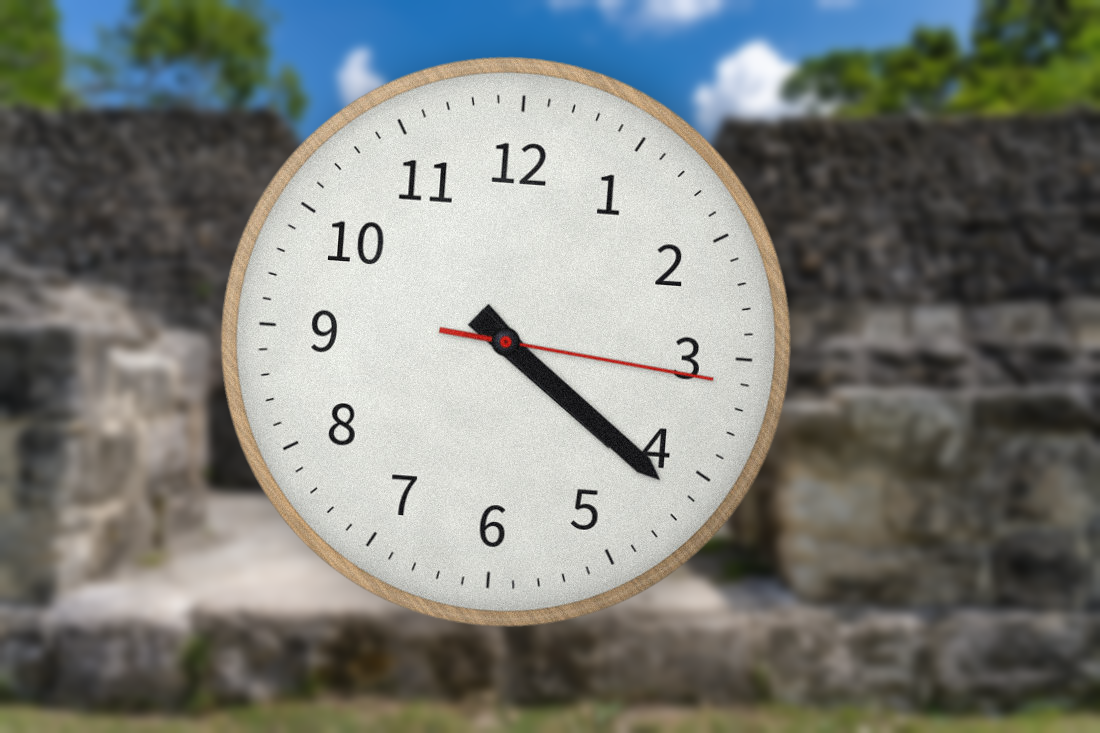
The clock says 4,21,16
